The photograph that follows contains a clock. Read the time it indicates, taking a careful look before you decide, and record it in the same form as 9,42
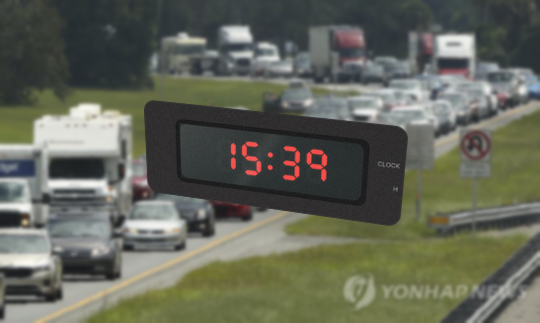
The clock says 15,39
